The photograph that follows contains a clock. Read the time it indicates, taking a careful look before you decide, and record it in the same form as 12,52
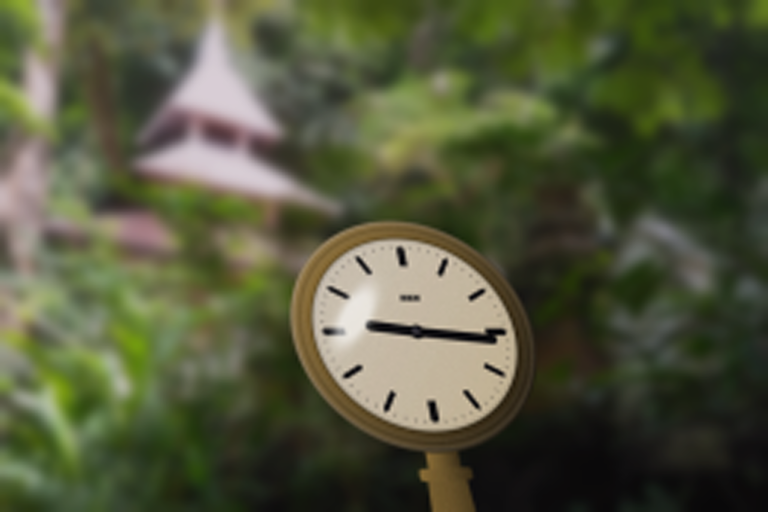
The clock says 9,16
